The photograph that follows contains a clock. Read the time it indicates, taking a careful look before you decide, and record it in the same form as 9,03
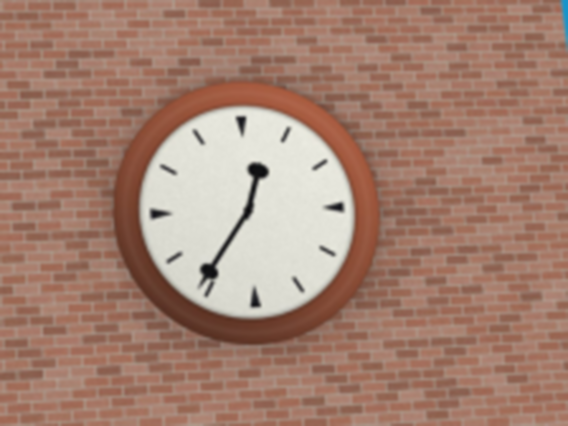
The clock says 12,36
